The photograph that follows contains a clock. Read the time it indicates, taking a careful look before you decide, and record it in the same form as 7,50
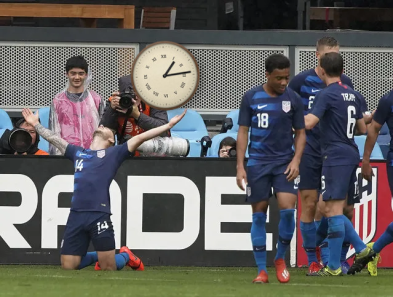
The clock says 1,14
